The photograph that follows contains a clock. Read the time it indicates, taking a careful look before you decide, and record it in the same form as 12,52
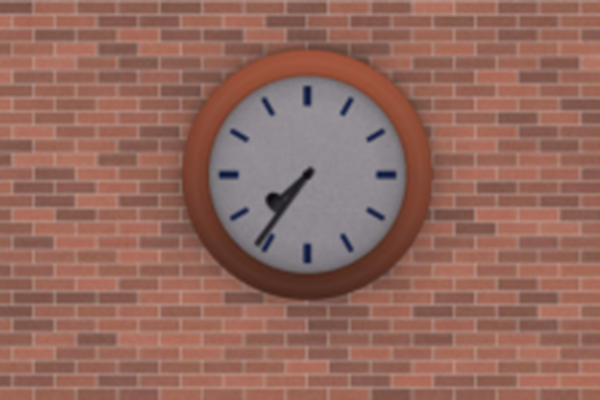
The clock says 7,36
